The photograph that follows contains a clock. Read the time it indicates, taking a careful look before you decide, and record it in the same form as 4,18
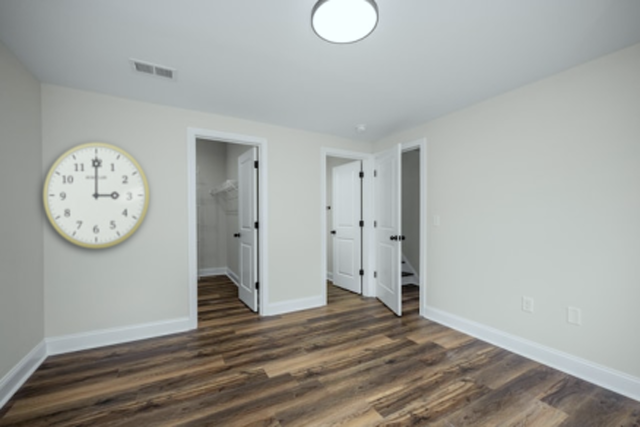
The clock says 3,00
